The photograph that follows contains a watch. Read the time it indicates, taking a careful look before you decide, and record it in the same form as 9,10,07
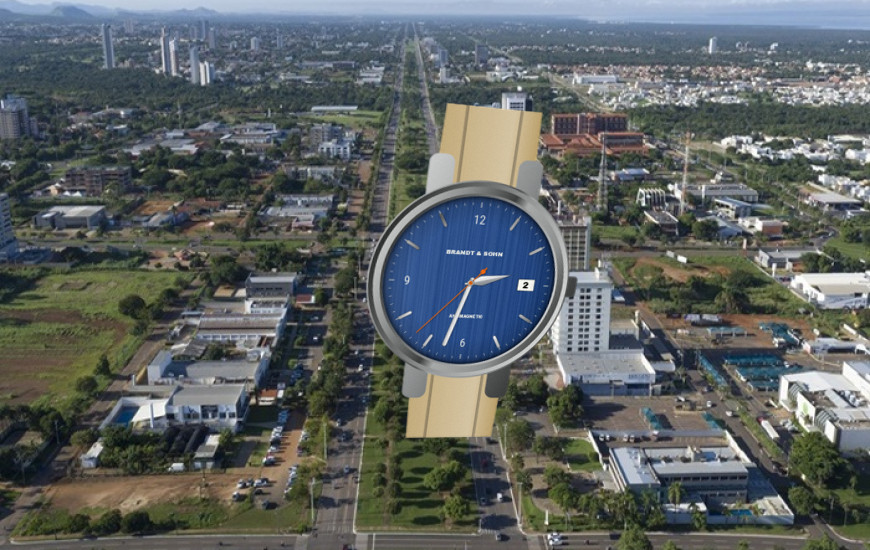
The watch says 2,32,37
